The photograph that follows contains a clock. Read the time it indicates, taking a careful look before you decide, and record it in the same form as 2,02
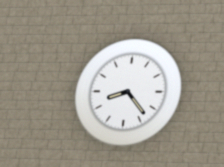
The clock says 8,23
